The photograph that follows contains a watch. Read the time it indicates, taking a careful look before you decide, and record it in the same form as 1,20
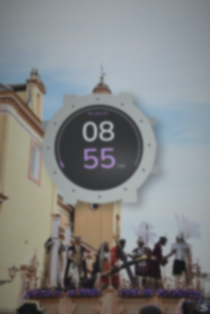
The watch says 8,55
